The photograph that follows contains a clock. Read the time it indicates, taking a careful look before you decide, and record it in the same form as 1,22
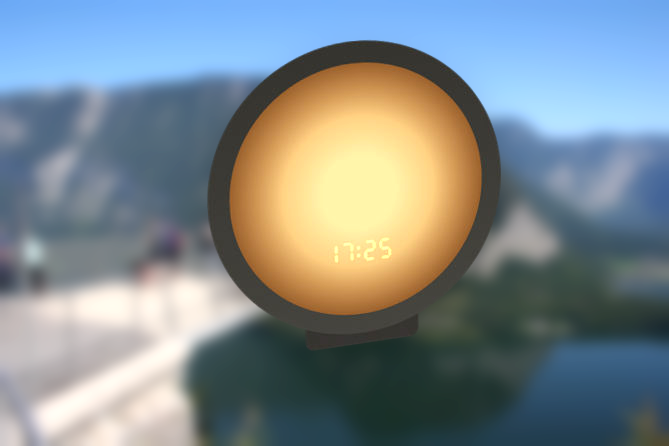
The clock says 17,25
